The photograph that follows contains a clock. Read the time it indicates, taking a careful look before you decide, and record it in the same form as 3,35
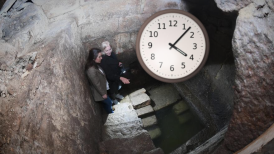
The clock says 4,07
